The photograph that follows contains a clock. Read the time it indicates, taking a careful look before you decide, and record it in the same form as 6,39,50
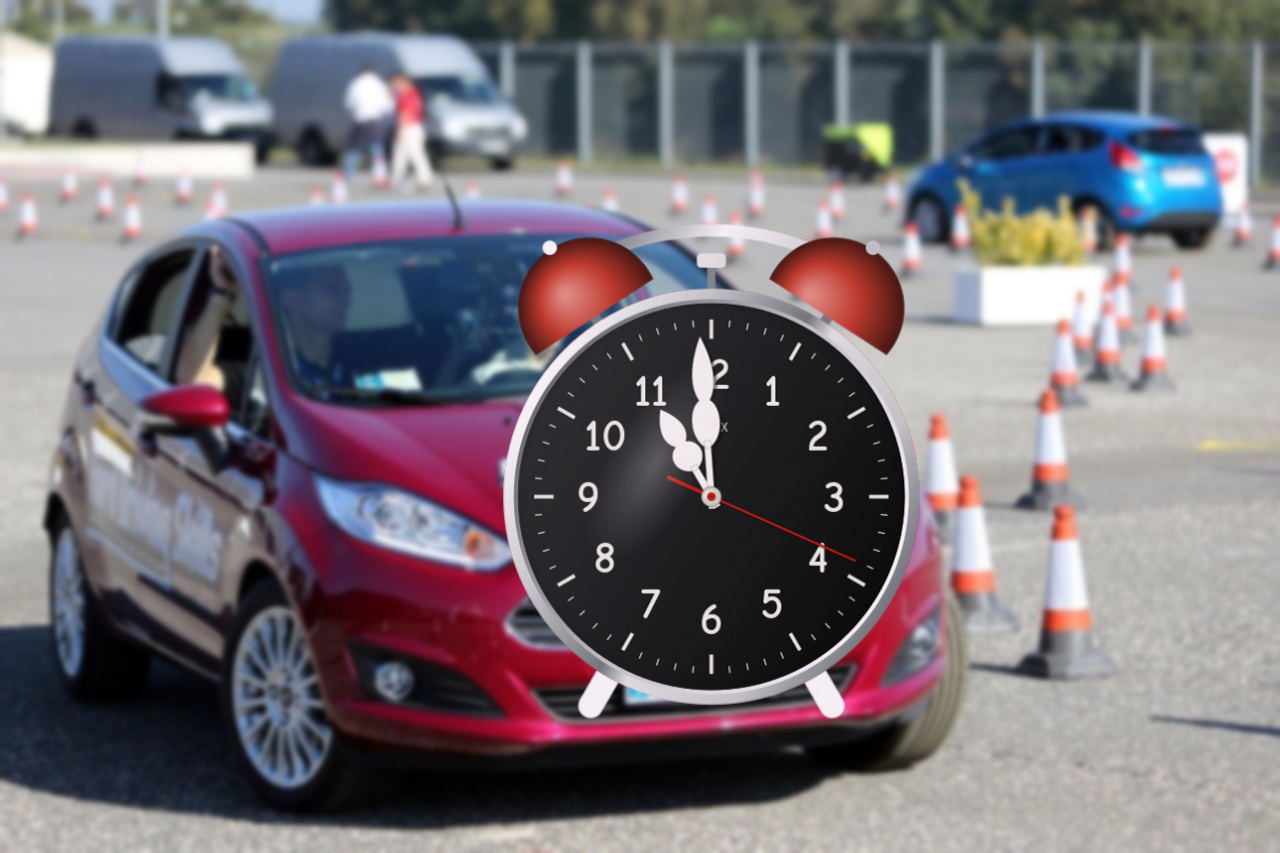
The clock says 10,59,19
